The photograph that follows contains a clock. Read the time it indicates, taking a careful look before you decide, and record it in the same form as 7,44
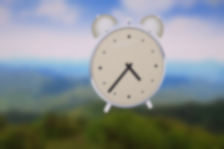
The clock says 4,37
